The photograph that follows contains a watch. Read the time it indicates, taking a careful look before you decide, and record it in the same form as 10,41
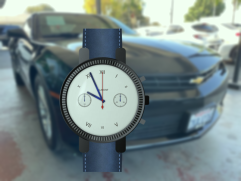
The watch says 9,56
